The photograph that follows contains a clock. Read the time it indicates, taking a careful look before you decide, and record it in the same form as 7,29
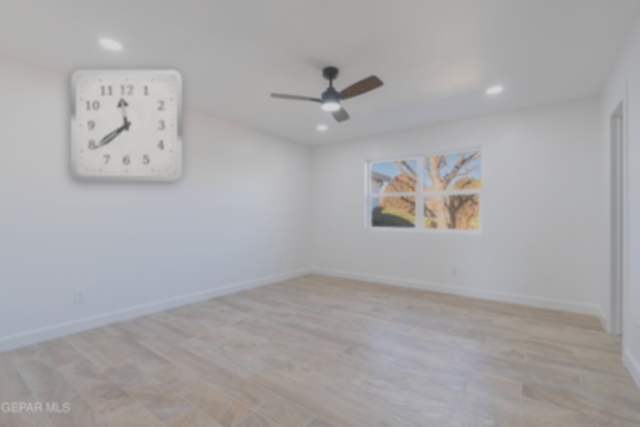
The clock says 11,39
